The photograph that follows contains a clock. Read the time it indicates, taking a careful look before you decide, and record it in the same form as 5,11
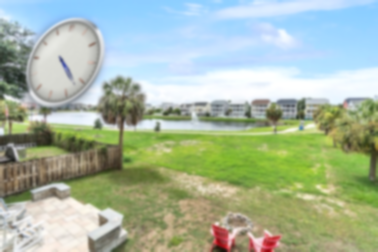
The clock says 4,22
